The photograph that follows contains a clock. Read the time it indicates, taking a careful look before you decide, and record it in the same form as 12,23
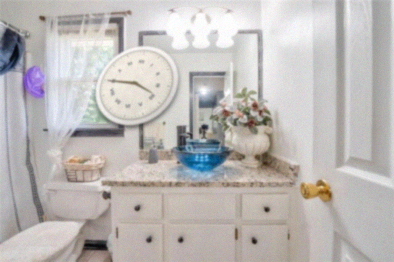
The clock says 3,45
